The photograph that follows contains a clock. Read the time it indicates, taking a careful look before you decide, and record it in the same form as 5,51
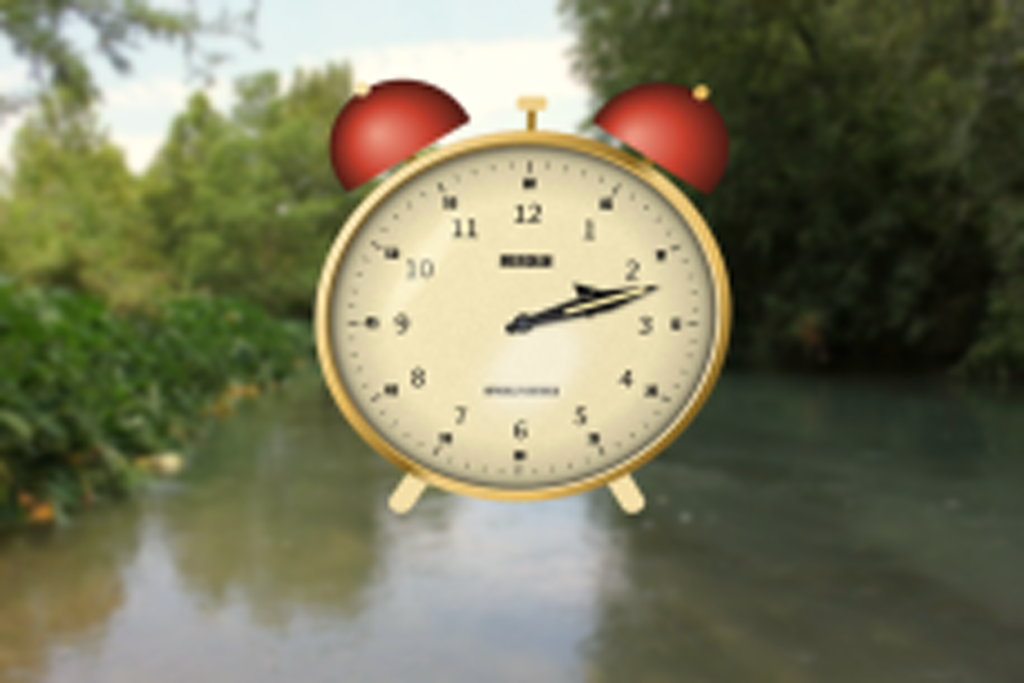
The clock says 2,12
